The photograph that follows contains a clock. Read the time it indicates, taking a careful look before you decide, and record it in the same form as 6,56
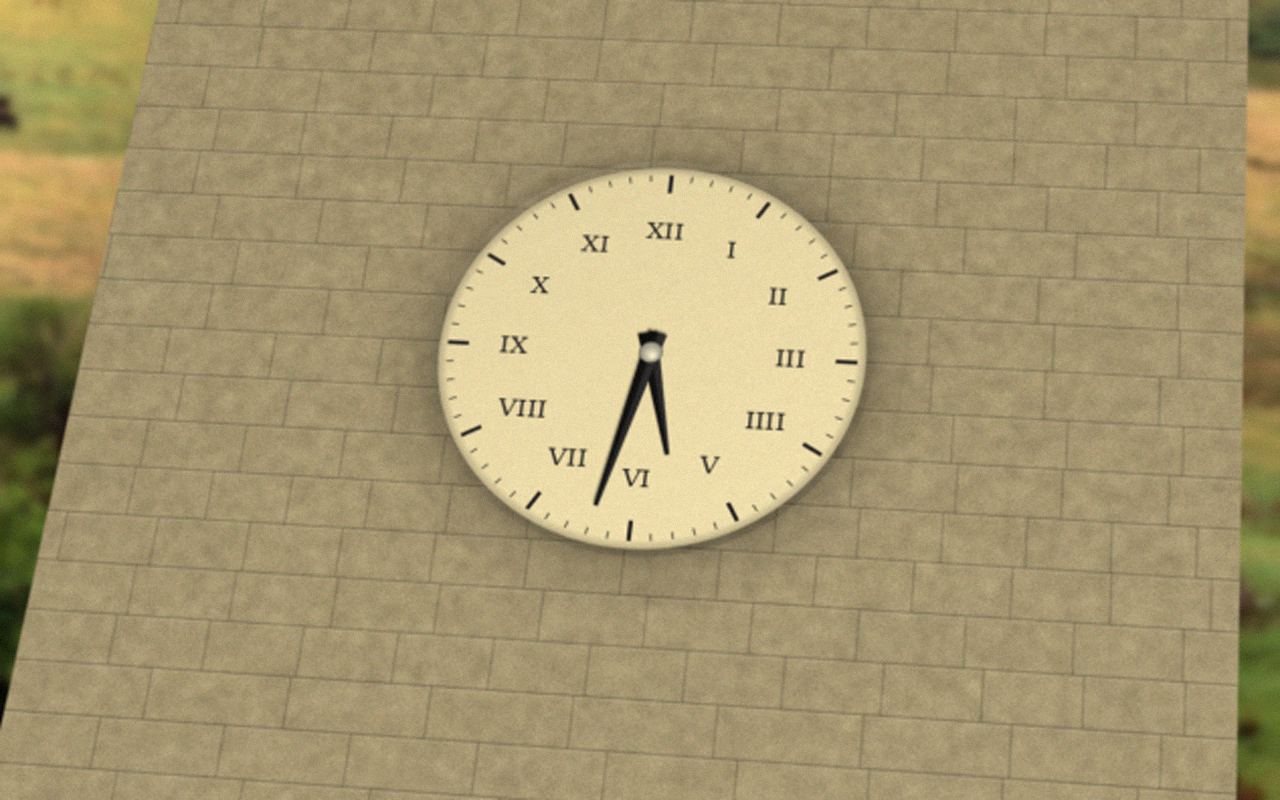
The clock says 5,32
